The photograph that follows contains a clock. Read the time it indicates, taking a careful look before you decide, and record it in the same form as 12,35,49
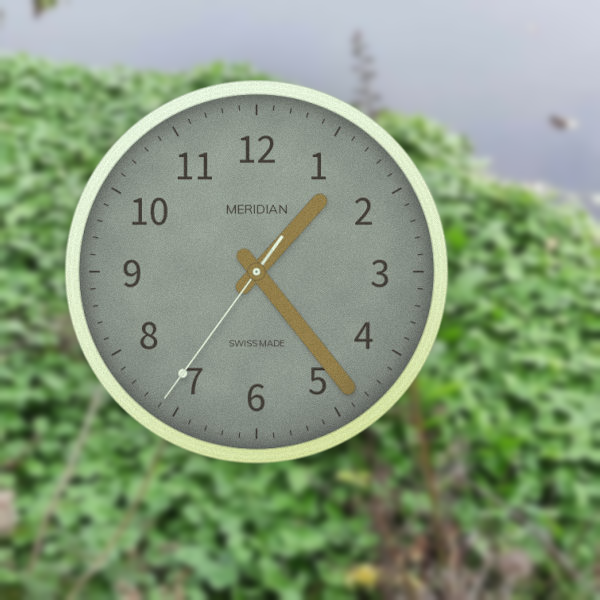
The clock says 1,23,36
